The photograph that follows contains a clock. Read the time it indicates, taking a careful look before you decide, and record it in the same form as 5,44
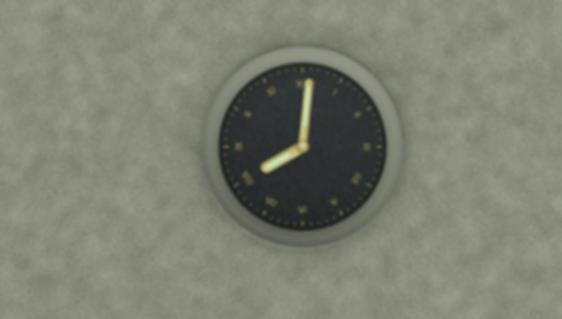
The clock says 8,01
